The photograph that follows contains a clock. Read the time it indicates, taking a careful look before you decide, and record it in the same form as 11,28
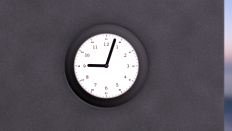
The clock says 9,03
